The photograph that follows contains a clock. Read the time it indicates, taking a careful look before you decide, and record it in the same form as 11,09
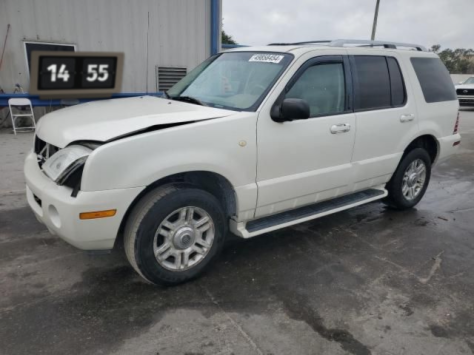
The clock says 14,55
